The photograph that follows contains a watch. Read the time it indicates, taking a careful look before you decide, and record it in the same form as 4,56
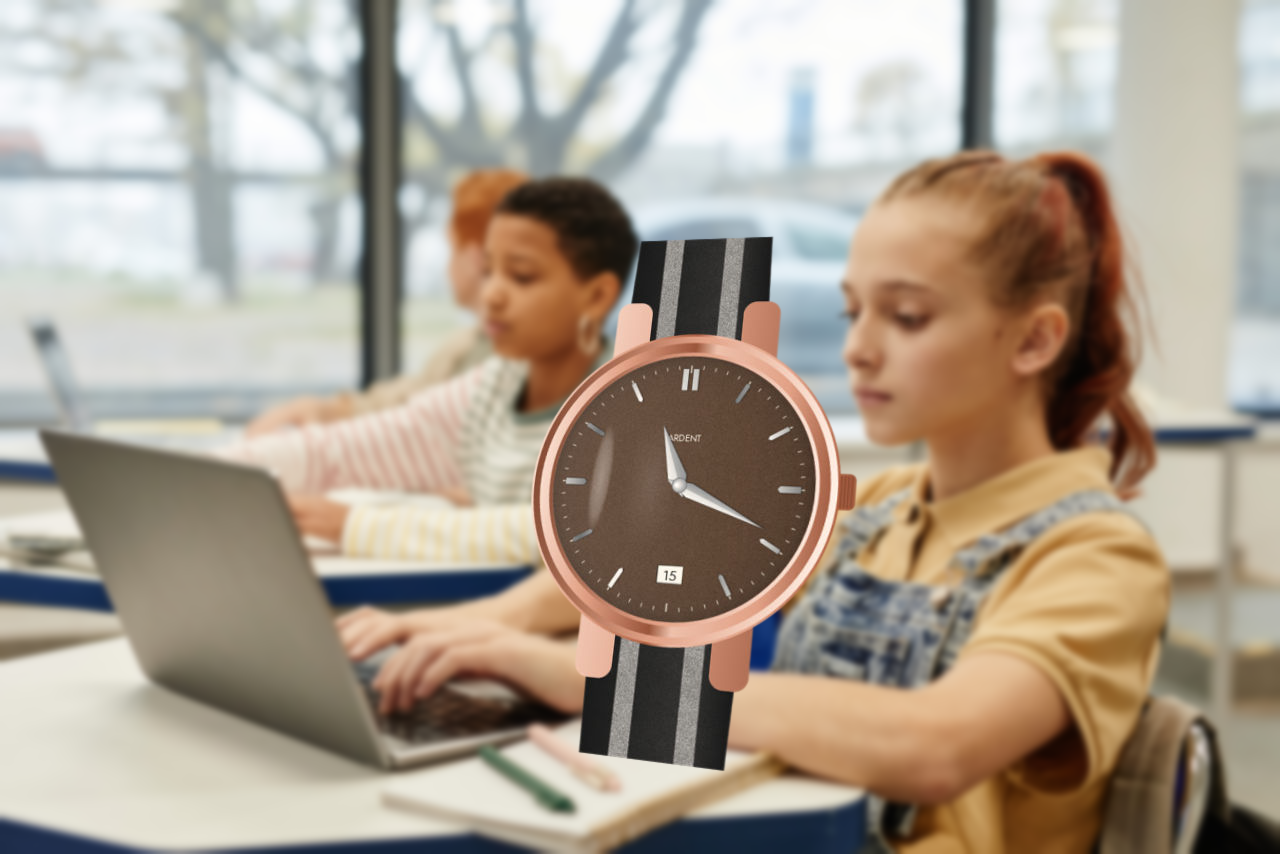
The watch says 11,19
